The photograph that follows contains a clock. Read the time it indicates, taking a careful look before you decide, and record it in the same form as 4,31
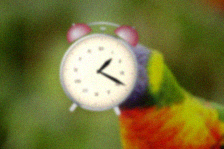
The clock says 1,19
